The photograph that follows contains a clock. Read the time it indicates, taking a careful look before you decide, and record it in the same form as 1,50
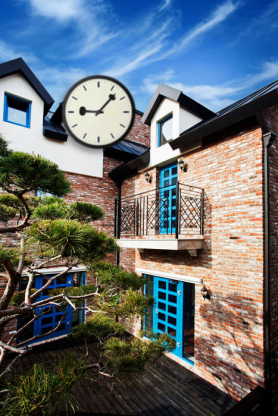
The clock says 9,07
